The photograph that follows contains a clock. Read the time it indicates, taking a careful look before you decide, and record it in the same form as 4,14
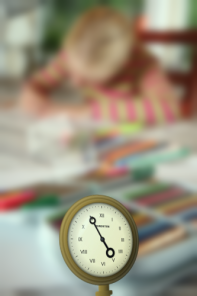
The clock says 4,55
